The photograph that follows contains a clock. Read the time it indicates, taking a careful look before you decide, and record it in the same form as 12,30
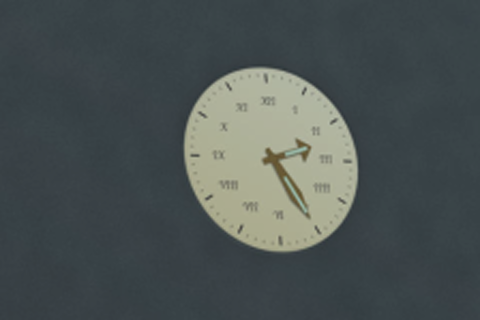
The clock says 2,25
